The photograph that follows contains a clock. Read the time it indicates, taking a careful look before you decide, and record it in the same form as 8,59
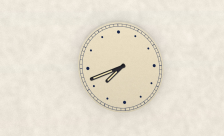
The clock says 7,42
